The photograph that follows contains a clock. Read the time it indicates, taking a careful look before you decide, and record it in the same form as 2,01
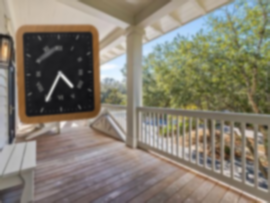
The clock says 4,35
